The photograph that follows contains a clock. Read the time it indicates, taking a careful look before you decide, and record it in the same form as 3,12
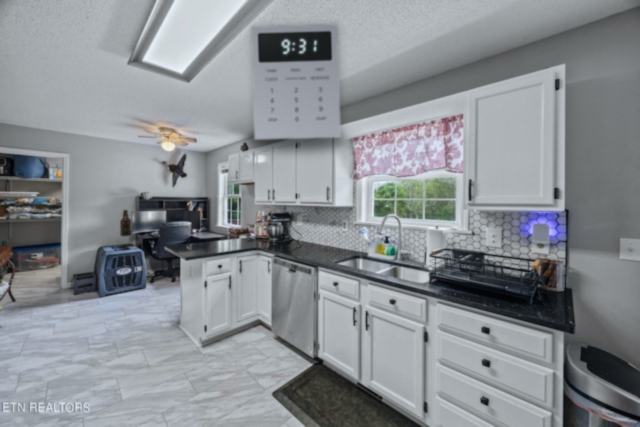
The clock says 9,31
